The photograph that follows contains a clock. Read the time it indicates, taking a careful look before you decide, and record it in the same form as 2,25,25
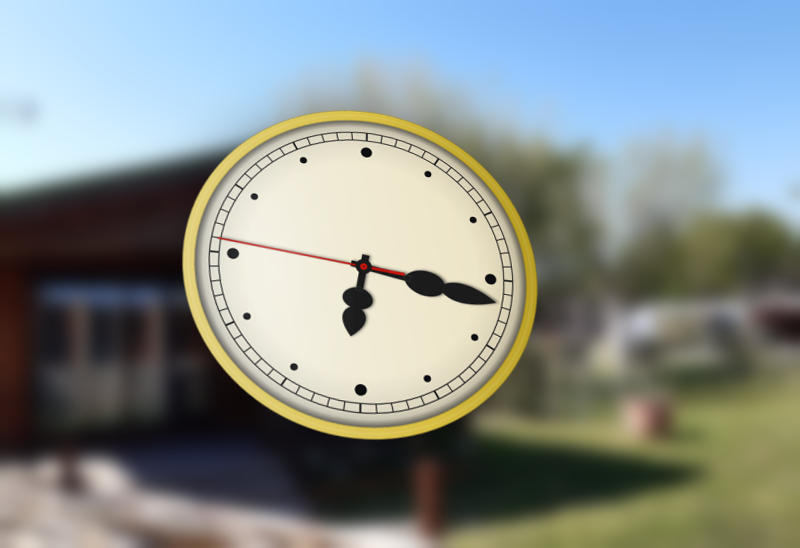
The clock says 6,16,46
